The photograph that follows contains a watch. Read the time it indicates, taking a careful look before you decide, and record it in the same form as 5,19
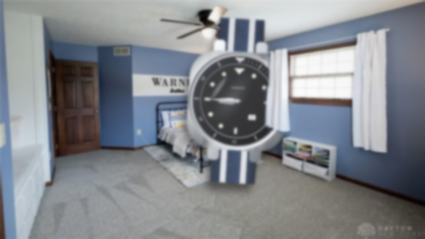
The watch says 8,45
